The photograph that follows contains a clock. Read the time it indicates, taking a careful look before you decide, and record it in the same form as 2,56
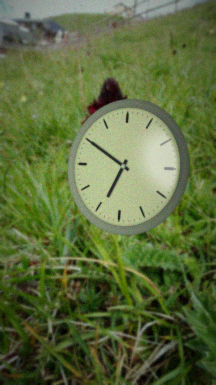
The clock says 6,50
